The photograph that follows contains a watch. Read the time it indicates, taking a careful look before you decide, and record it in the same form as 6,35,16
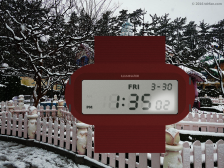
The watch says 1,35,02
